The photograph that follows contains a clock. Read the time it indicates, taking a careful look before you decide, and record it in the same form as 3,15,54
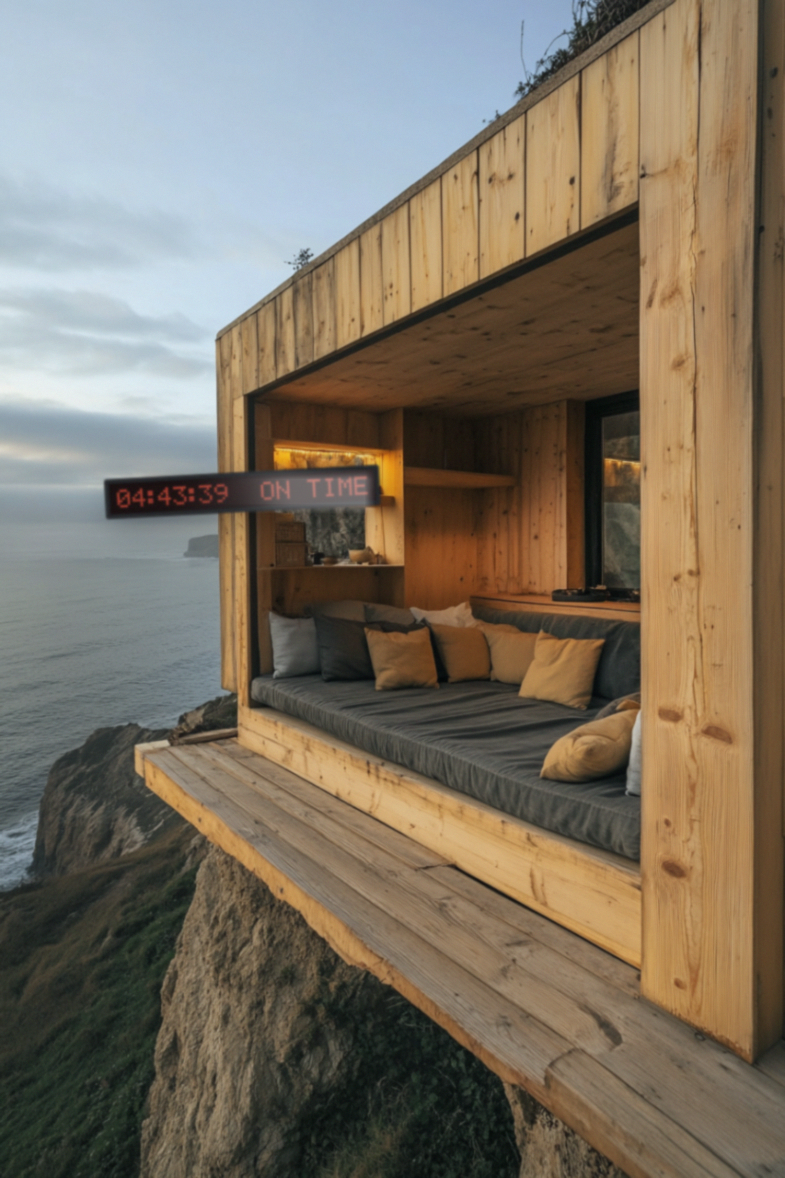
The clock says 4,43,39
